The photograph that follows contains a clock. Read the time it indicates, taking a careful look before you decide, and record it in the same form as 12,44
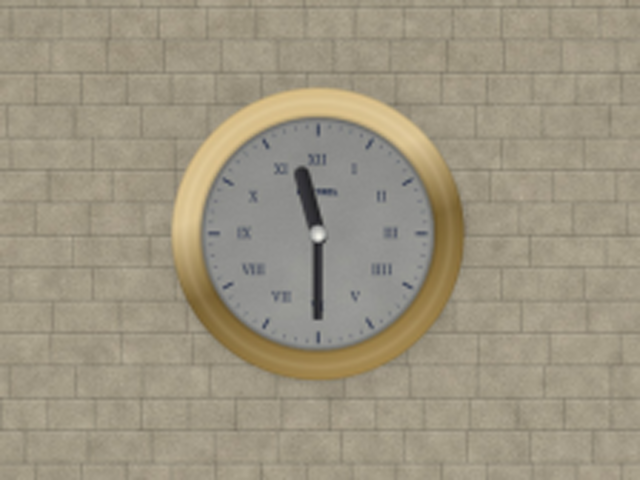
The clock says 11,30
